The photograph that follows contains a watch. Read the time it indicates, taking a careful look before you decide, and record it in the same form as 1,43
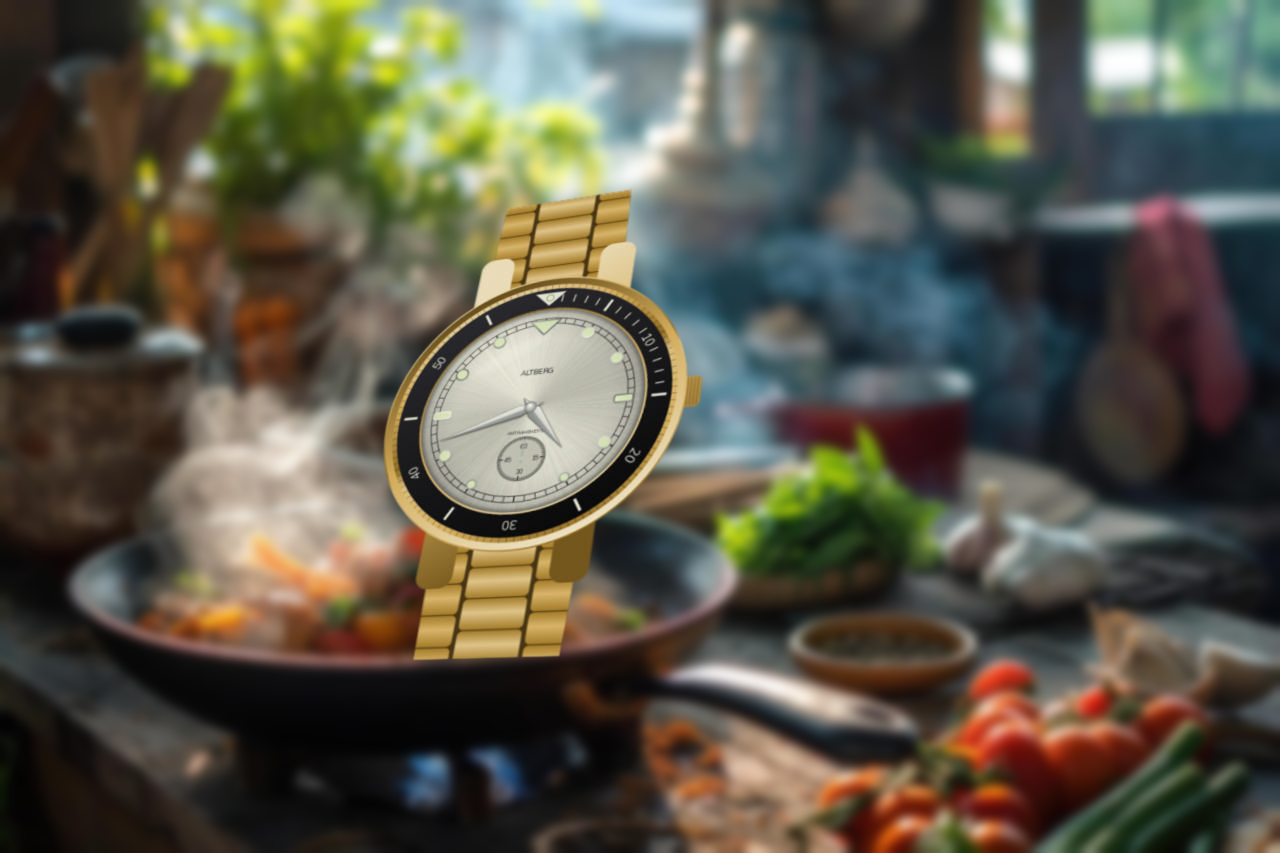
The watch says 4,42
